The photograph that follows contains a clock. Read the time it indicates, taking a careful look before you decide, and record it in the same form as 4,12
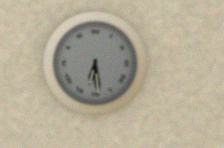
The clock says 6,29
